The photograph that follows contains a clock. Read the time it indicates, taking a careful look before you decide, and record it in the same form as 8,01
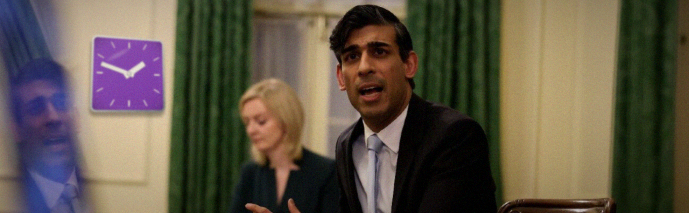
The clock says 1,48
